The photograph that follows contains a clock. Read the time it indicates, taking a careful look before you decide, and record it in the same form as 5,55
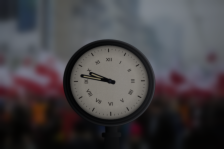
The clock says 9,47
